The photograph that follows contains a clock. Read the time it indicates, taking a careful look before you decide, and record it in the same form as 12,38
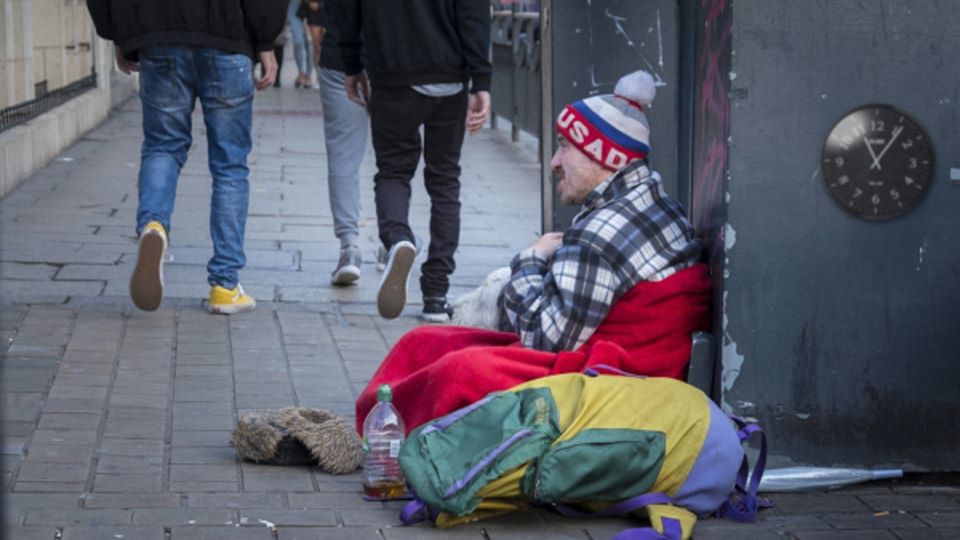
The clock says 11,06
